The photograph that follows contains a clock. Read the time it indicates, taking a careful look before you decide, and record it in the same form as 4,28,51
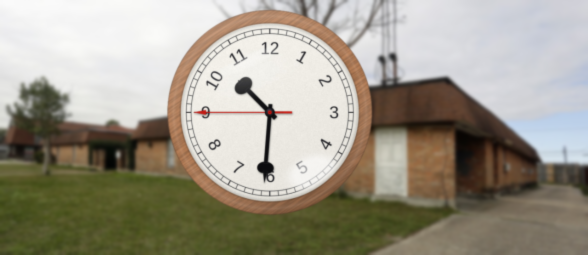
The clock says 10,30,45
